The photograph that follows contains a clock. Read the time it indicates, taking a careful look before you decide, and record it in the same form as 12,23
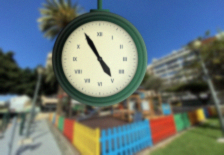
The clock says 4,55
